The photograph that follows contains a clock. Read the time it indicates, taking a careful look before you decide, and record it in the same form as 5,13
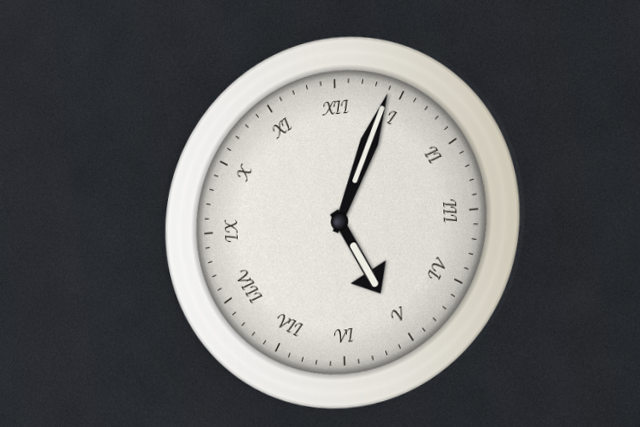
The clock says 5,04
